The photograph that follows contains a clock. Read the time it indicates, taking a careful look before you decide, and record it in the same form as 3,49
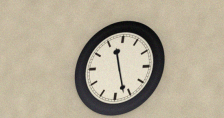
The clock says 11,27
